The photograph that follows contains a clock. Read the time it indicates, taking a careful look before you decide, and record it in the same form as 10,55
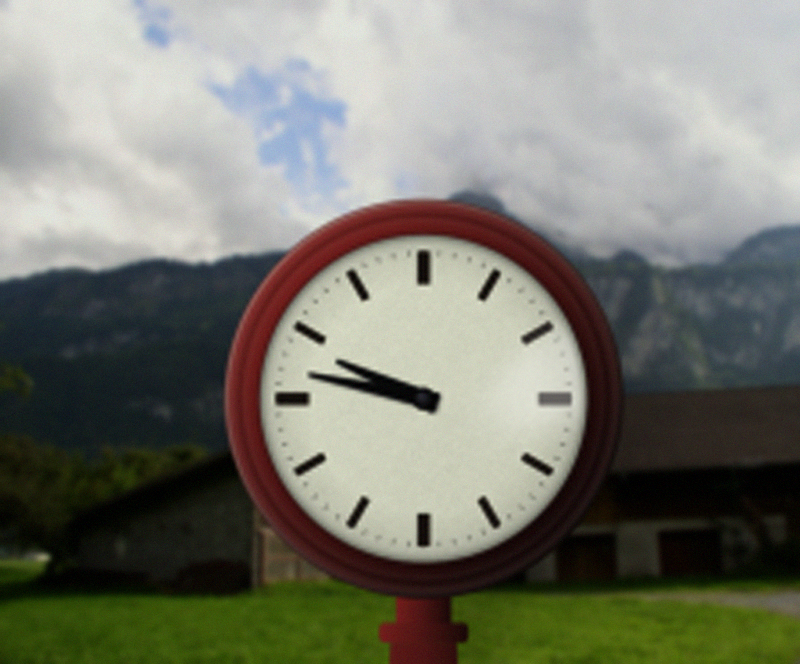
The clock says 9,47
